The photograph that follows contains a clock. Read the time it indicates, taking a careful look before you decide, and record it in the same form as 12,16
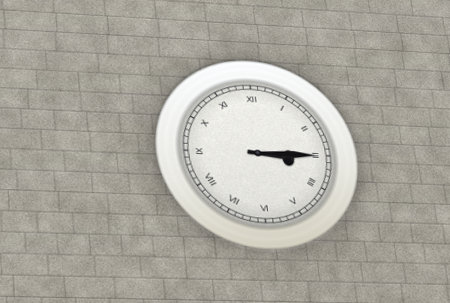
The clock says 3,15
